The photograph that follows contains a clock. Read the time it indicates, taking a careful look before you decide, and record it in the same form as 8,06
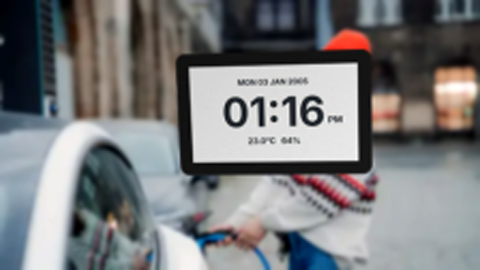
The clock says 1,16
